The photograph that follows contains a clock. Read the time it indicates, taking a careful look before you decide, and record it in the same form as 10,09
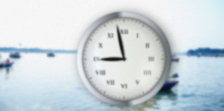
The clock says 8,58
